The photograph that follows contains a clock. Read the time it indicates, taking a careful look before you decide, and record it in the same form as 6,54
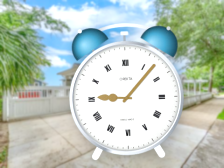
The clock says 9,07
